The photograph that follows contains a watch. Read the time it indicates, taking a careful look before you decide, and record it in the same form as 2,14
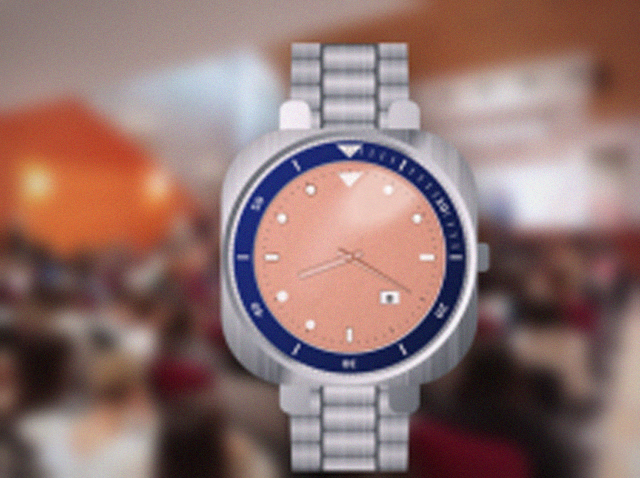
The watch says 8,20
